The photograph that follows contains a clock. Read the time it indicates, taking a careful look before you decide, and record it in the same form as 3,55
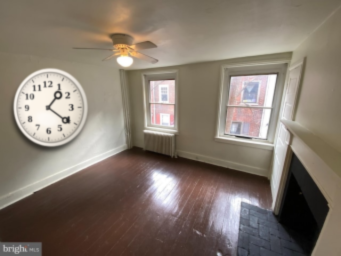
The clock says 1,21
